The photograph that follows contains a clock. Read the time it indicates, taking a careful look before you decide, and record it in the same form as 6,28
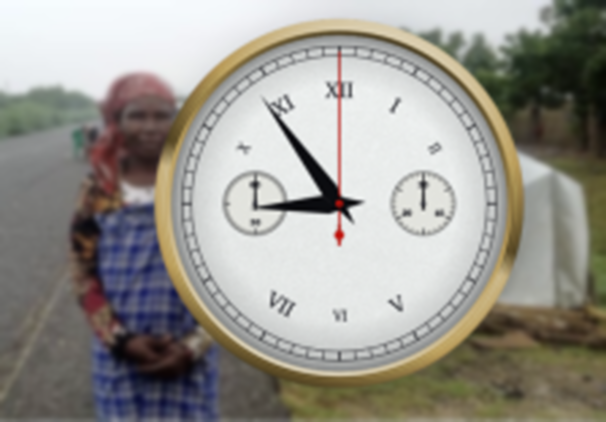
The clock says 8,54
